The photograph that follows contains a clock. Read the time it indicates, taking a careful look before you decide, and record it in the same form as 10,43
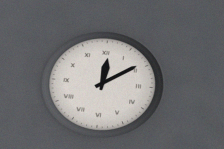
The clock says 12,09
